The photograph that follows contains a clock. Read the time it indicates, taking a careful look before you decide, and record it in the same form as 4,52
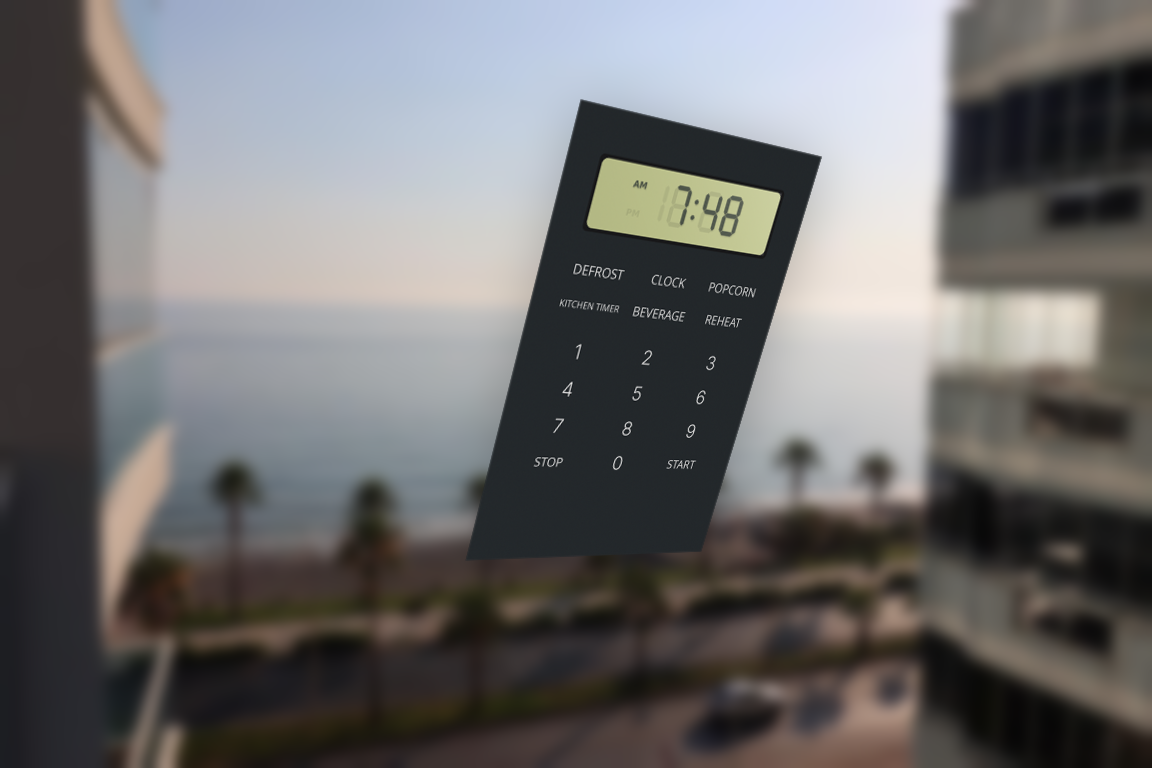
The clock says 7,48
